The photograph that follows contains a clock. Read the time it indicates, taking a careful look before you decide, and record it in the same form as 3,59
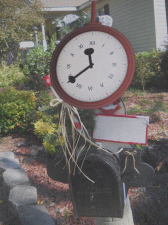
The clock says 11,39
